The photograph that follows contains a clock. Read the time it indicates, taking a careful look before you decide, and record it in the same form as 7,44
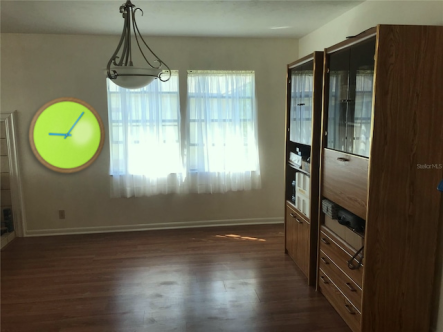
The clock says 9,06
